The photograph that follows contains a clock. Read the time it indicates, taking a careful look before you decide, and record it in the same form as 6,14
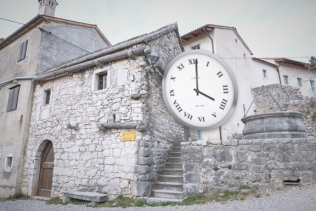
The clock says 4,01
